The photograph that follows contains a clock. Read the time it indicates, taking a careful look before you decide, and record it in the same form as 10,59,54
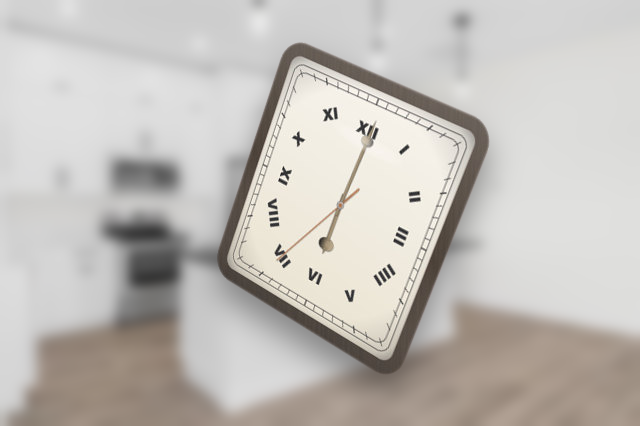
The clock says 6,00,35
